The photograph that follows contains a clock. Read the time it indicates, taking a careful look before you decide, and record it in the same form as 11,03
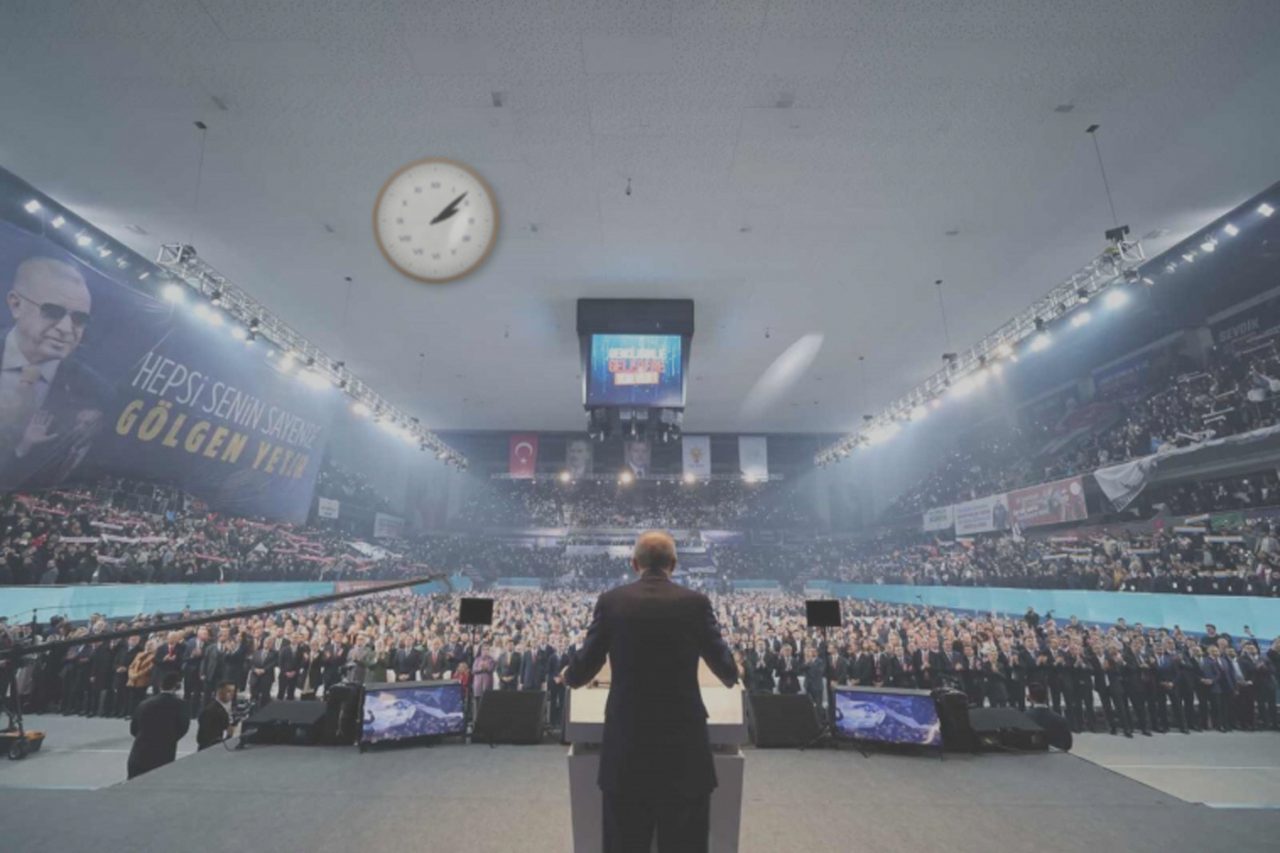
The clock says 2,08
